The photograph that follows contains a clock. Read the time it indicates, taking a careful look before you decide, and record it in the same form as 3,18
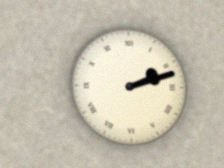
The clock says 2,12
